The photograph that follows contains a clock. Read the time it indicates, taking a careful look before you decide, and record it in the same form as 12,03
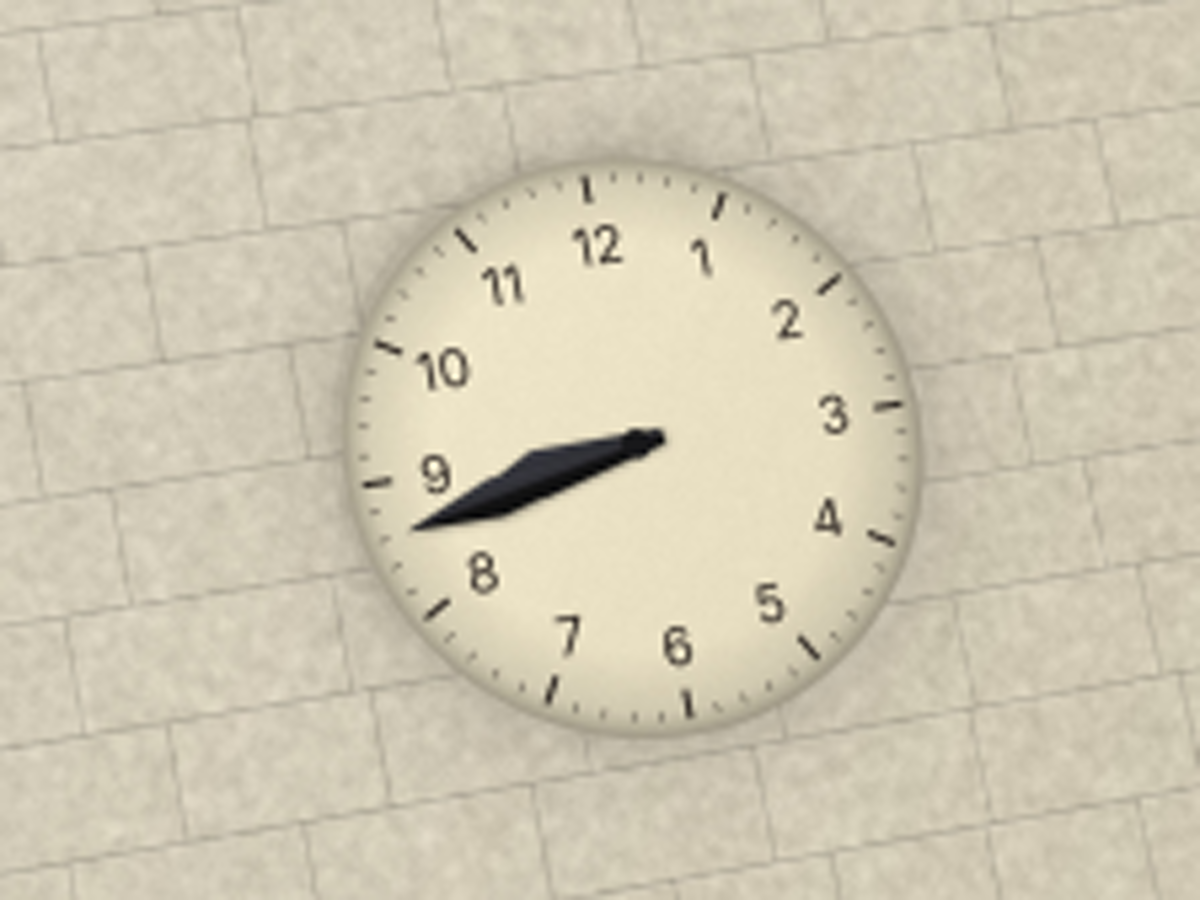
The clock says 8,43
